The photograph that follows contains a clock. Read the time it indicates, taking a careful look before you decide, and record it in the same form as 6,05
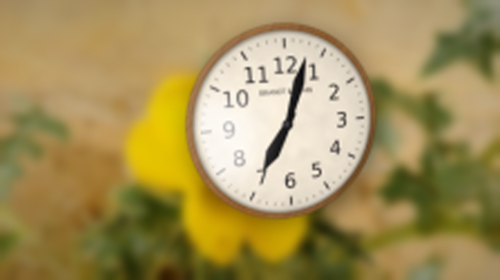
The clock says 7,03
